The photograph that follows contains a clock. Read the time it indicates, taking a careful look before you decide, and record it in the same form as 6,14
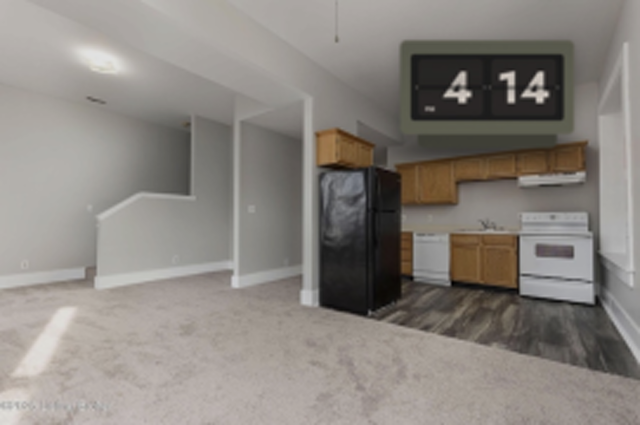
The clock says 4,14
